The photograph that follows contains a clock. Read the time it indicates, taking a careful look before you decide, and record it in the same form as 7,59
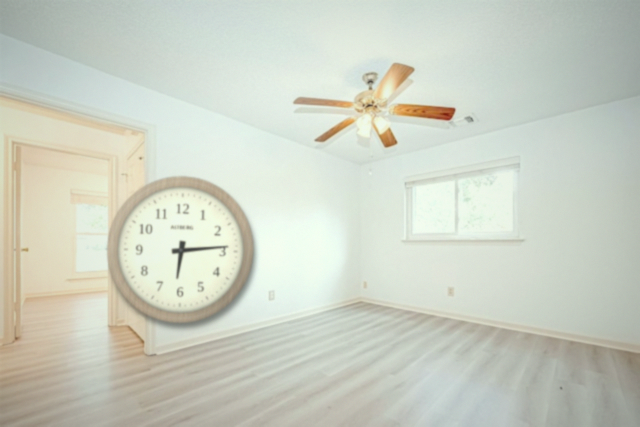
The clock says 6,14
